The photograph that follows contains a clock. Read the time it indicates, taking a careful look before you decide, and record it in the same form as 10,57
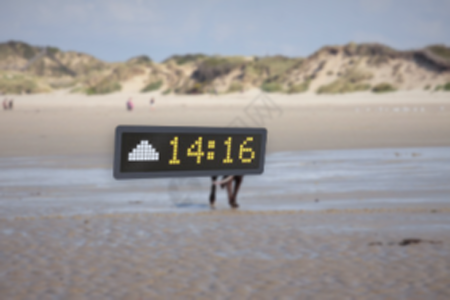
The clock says 14,16
